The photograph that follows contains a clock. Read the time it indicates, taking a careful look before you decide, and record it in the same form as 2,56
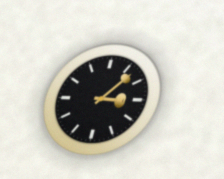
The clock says 3,07
